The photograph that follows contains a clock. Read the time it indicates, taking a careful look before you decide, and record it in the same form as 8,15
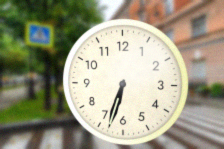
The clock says 6,33
